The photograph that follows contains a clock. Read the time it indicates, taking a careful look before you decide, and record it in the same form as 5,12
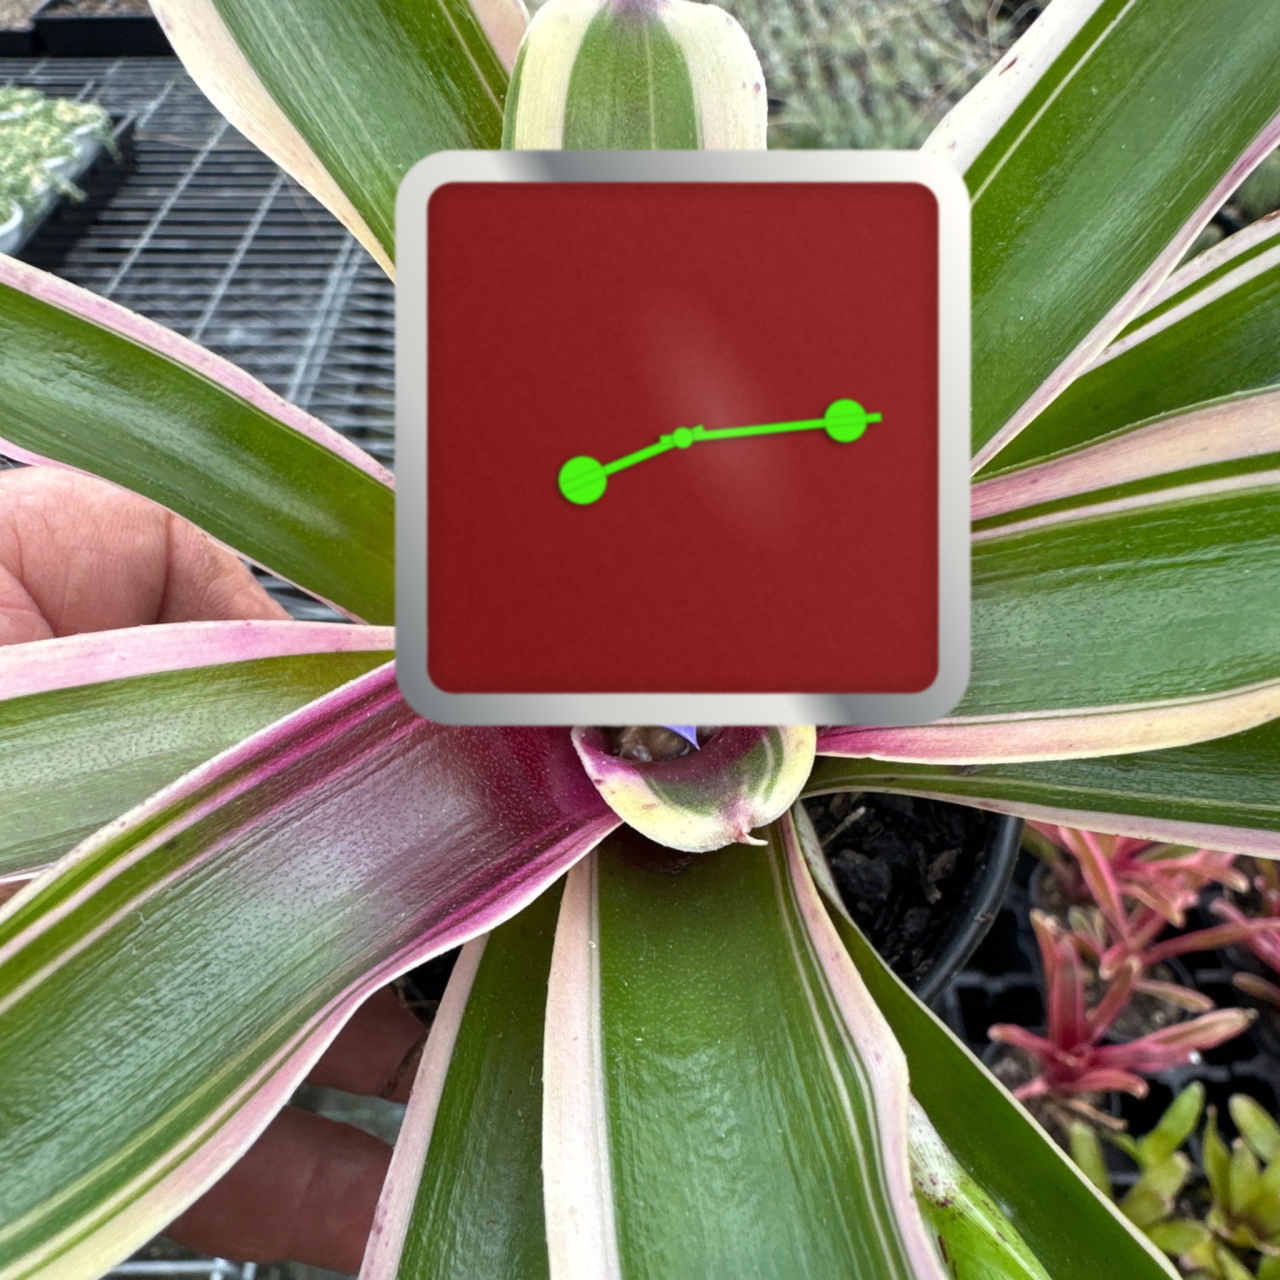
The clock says 8,14
